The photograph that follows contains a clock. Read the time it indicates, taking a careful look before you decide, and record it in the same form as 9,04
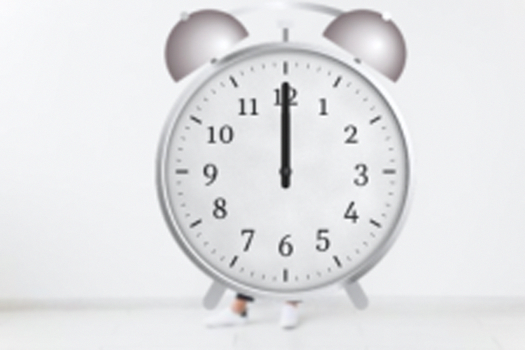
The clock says 12,00
